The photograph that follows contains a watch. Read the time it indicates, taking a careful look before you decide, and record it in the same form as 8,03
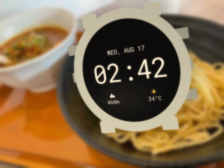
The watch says 2,42
